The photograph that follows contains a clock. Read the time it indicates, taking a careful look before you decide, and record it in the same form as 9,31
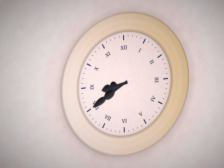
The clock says 8,40
